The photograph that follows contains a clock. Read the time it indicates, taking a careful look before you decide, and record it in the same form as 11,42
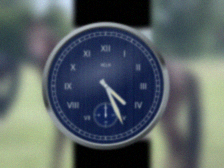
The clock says 4,26
